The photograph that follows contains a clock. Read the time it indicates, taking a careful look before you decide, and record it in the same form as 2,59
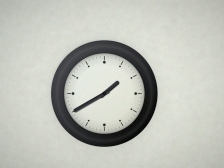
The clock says 1,40
